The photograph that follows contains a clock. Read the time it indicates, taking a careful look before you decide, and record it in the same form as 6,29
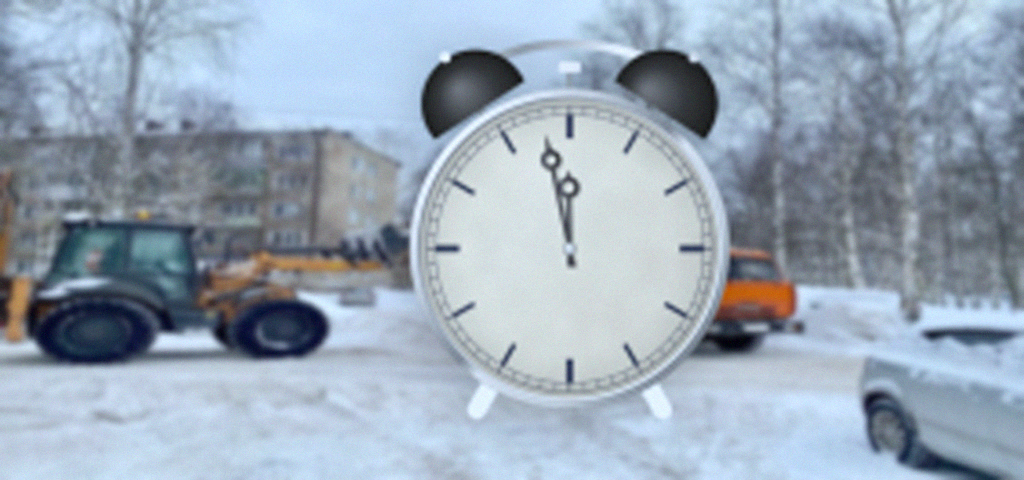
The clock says 11,58
